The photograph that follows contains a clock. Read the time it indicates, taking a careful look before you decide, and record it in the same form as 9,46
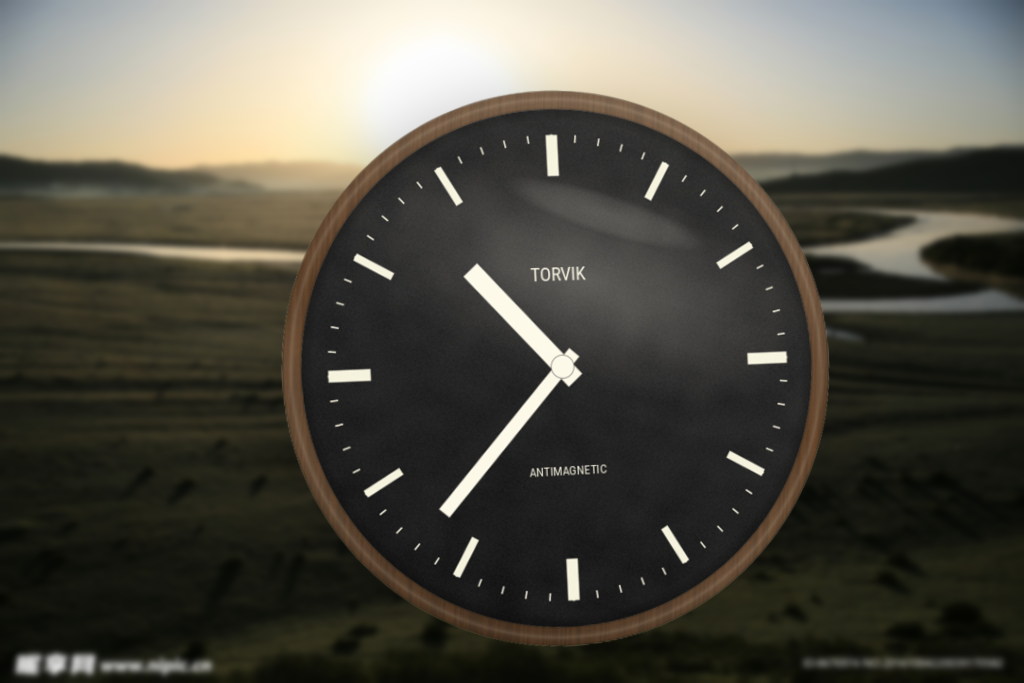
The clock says 10,37
